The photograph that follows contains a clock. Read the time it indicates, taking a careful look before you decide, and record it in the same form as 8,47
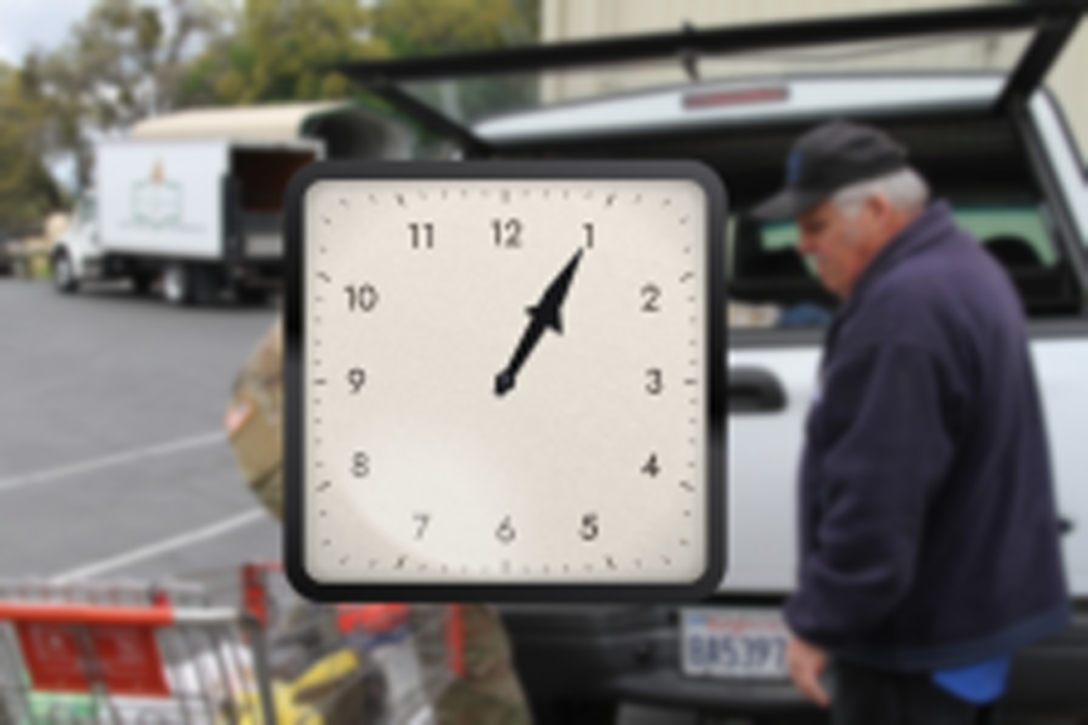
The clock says 1,05
